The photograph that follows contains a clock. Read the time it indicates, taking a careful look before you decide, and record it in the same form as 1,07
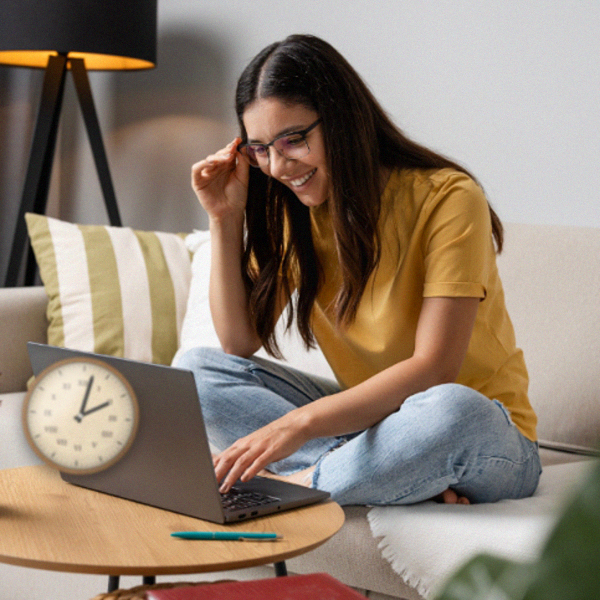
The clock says 2,02
